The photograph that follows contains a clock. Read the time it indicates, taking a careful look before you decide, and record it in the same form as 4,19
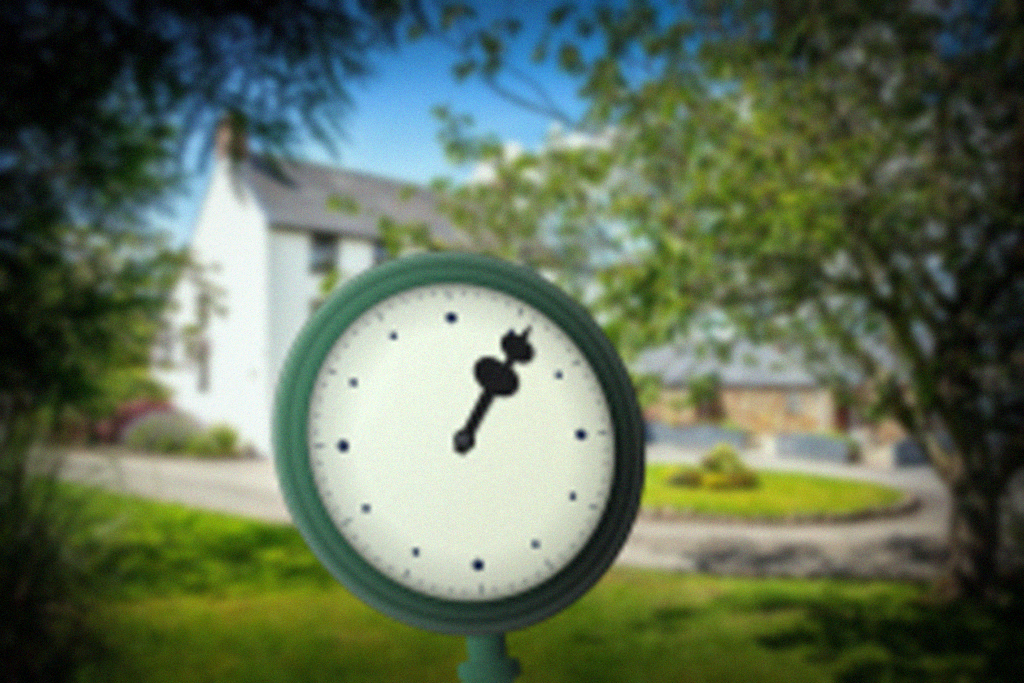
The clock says 1,06
